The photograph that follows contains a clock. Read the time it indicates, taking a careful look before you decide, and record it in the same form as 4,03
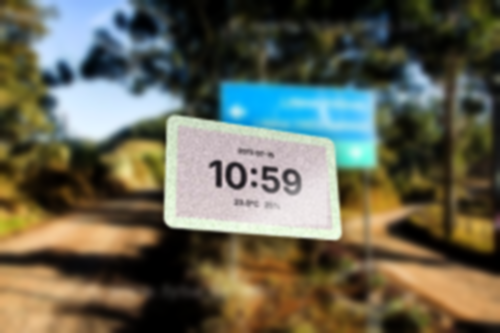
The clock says 10,59
